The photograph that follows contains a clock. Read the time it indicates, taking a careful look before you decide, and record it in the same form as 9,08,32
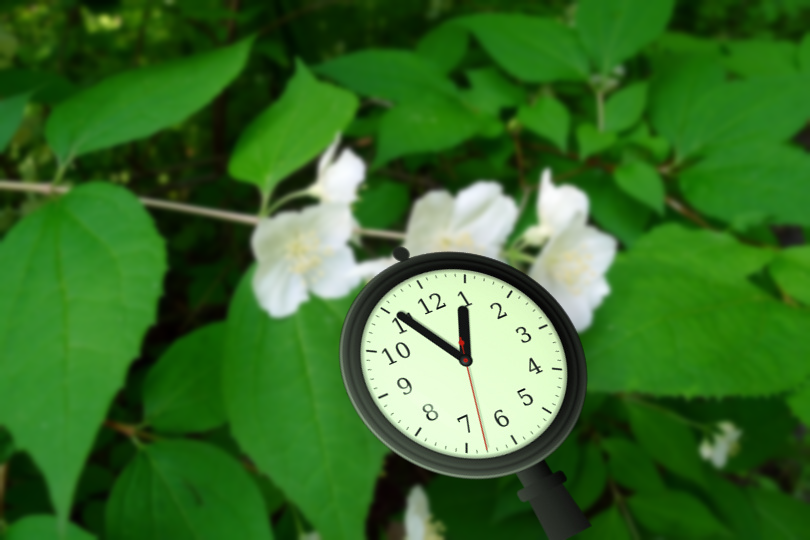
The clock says 12,55,33
